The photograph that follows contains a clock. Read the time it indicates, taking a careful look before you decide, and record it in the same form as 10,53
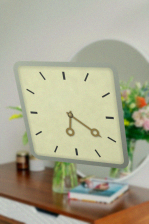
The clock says 6,21
